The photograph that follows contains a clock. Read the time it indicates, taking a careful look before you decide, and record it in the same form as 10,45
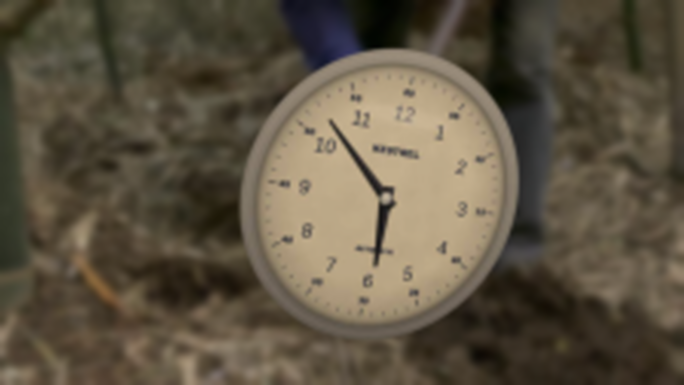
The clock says 5,52
